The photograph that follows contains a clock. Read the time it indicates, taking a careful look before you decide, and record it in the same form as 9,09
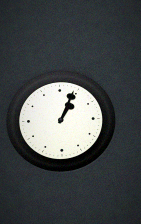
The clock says 1,04
